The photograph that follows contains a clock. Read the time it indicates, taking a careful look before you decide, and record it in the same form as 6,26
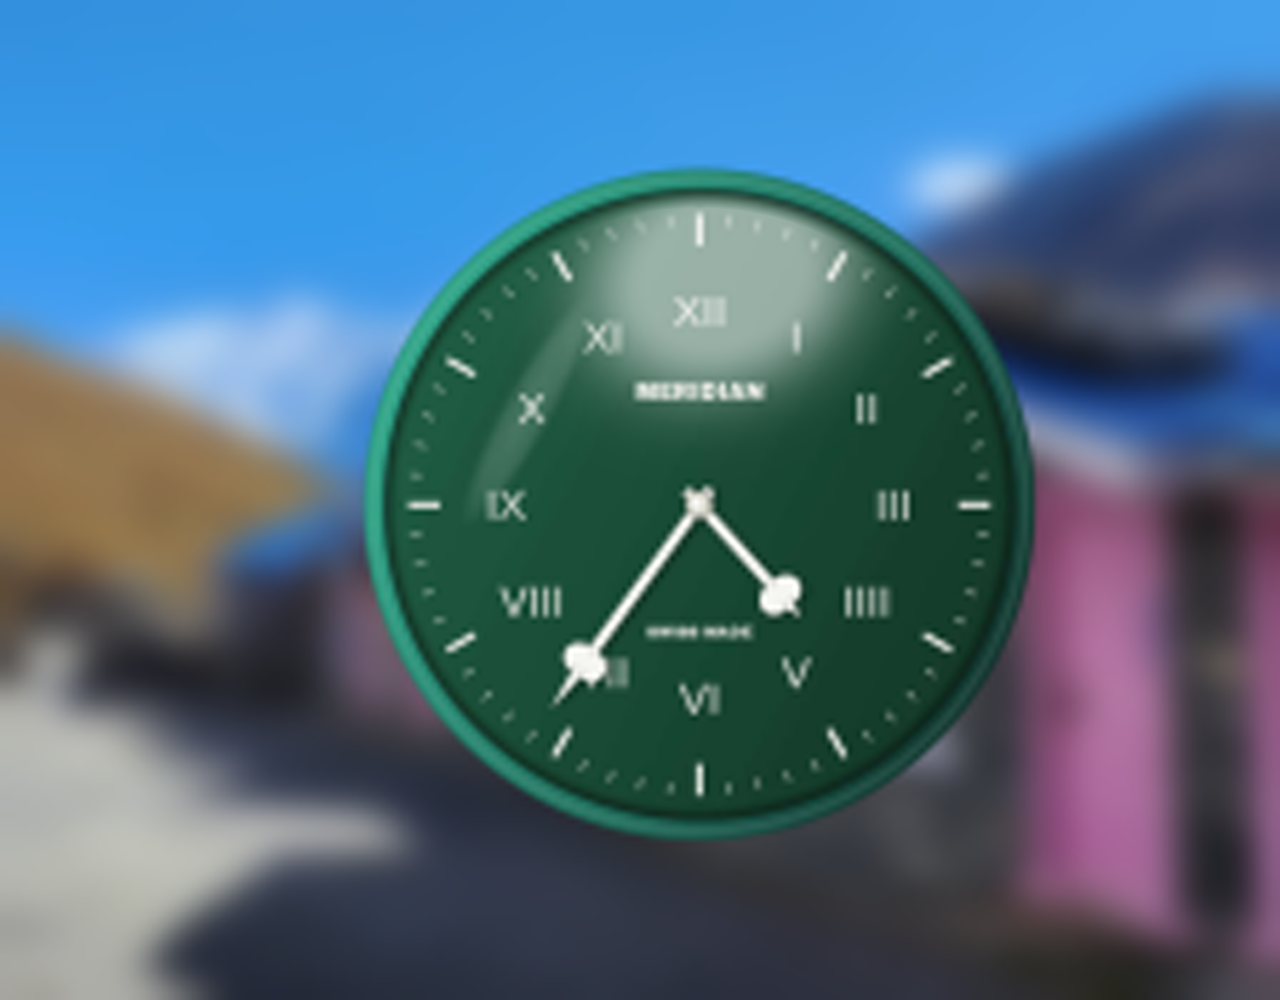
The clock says 4,36
